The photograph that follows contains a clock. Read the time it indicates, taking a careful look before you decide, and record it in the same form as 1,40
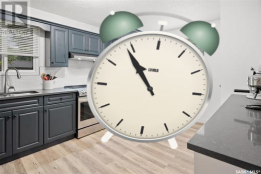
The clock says 10,54
